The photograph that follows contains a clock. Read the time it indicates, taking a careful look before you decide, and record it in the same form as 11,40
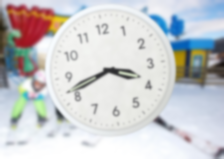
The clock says 3,42
